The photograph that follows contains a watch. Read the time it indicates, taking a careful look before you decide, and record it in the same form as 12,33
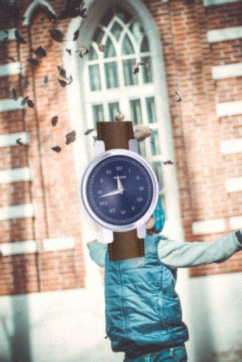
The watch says 11,43
